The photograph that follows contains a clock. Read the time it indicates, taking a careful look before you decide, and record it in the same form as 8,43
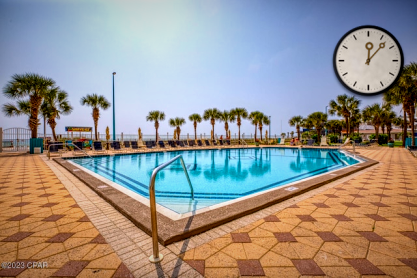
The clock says 12,07
